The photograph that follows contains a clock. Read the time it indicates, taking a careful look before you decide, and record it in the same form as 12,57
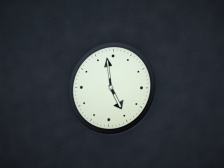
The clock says 4,58
